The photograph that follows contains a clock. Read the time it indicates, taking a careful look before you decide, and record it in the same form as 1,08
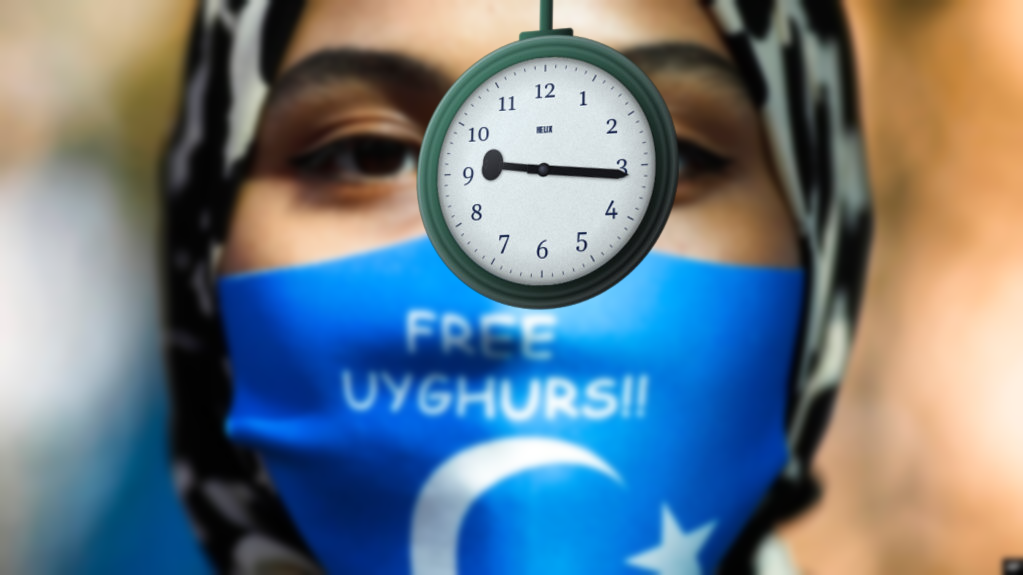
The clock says 9,16
